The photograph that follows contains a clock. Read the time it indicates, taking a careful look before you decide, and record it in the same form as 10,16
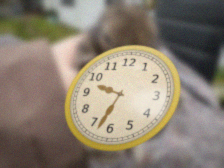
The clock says 9,33
